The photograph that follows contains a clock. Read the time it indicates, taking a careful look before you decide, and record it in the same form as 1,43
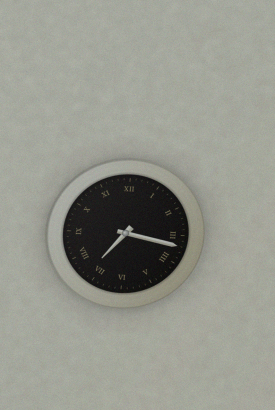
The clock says 7,17
